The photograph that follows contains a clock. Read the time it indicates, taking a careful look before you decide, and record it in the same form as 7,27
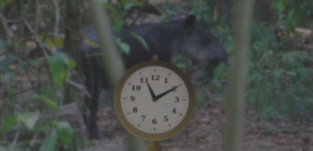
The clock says 11,10
